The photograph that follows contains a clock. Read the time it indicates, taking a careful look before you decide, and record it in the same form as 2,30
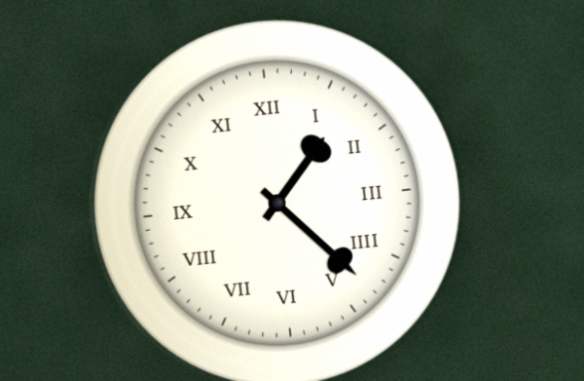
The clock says 1,23
